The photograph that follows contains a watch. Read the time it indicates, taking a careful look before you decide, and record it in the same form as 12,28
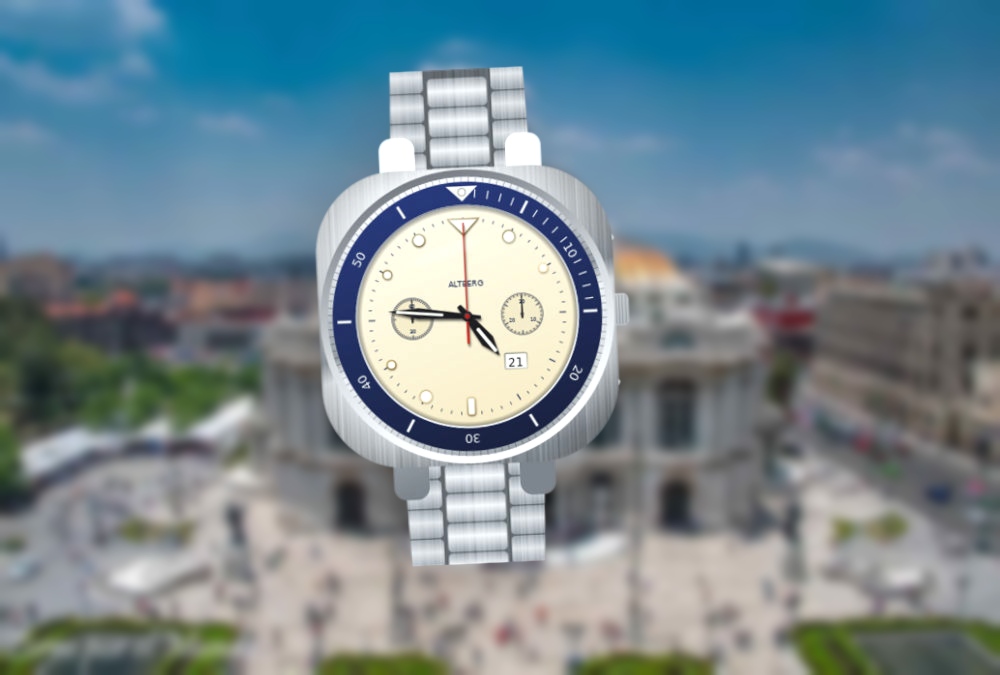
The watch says 4,46
